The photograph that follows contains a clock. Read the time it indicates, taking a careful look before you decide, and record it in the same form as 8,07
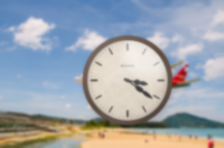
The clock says 3,21
